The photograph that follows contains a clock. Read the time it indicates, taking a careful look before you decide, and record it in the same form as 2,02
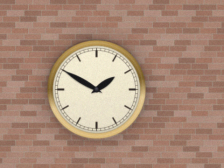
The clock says 1,50
